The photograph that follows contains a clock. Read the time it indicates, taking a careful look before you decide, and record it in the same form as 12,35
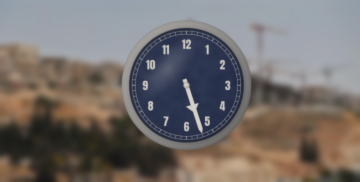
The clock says 5,27
